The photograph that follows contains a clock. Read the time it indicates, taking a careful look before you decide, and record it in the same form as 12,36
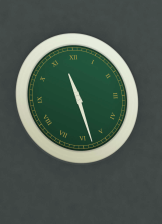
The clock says 11,28
